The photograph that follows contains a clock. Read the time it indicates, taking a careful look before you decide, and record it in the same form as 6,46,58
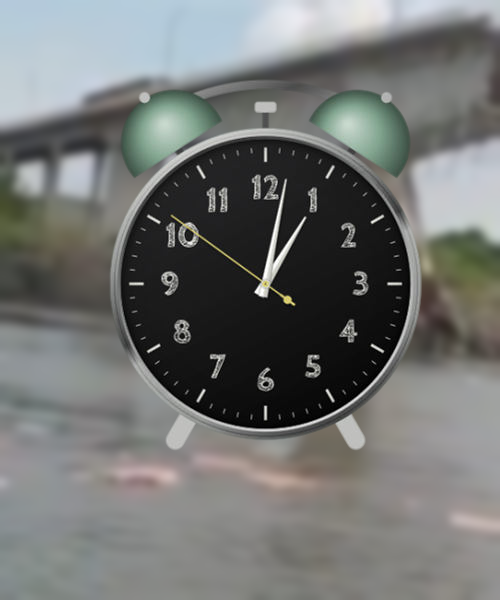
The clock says 1,01,51
